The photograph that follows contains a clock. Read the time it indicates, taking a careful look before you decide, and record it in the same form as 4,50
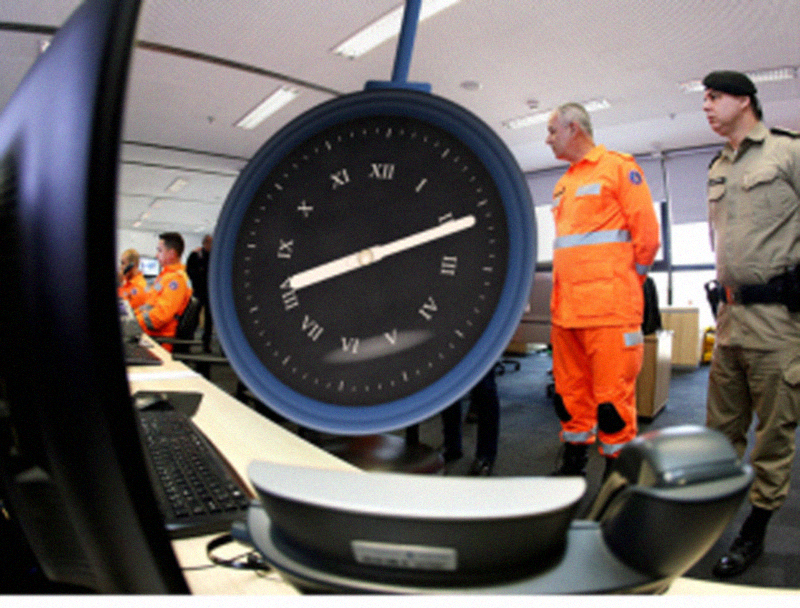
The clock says 8,11
